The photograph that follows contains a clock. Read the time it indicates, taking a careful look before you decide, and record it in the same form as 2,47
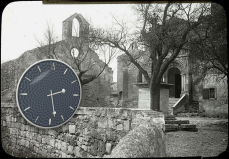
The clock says 2,28
